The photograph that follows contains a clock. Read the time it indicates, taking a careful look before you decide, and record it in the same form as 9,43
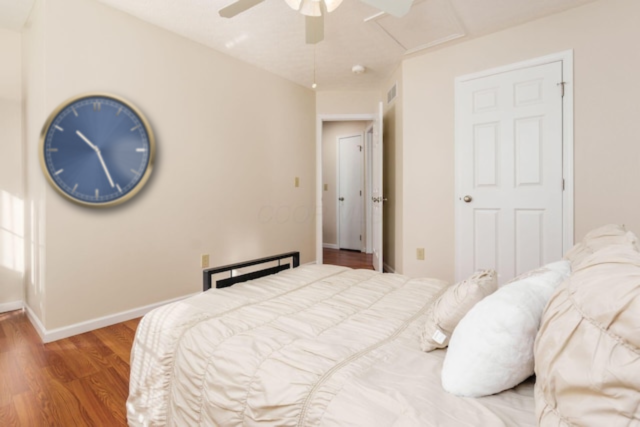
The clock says 10,26
